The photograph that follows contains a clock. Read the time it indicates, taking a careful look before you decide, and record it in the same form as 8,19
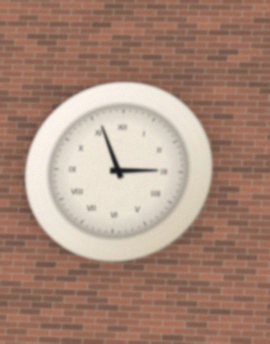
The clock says 2,56
